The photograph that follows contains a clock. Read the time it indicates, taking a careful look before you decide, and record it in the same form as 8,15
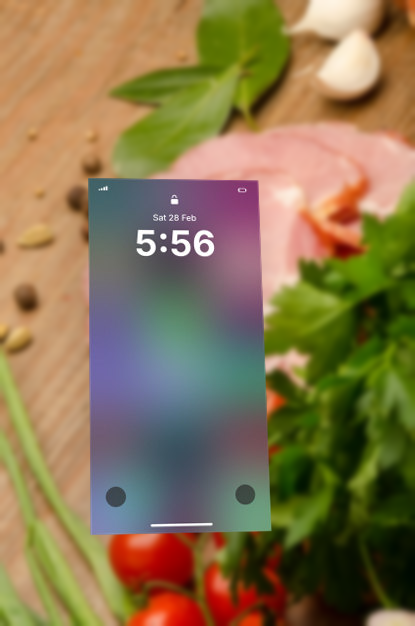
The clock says 5,56
